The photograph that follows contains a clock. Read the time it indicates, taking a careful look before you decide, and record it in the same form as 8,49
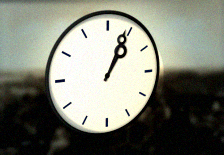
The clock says 1,04
